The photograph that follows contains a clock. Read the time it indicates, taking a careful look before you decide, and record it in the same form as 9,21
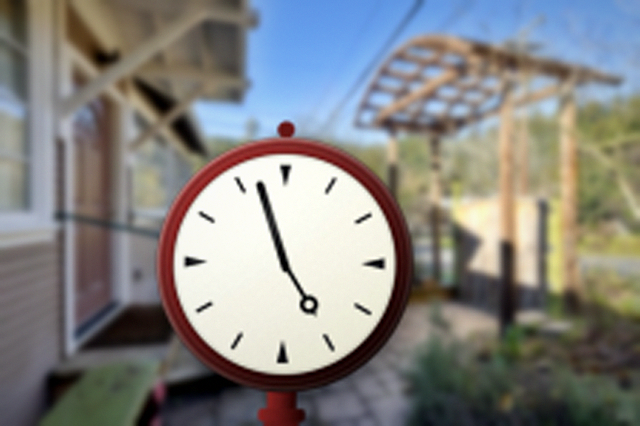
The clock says 4,57
